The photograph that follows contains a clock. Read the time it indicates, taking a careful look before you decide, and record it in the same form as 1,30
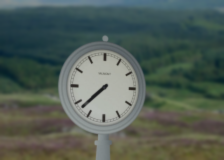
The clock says 7,38
